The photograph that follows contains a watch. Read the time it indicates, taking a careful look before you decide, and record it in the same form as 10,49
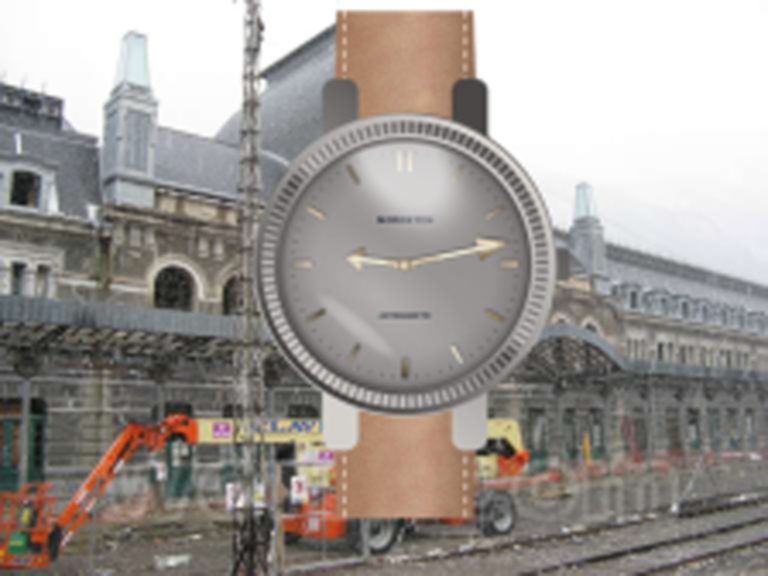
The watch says 9,13
